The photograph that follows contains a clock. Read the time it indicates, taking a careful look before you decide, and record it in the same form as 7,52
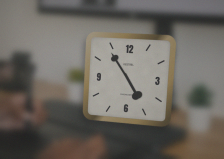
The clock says 4,54
